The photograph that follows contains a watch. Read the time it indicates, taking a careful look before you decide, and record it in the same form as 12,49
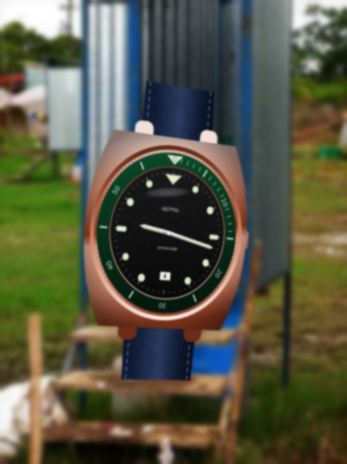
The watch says 9,17
